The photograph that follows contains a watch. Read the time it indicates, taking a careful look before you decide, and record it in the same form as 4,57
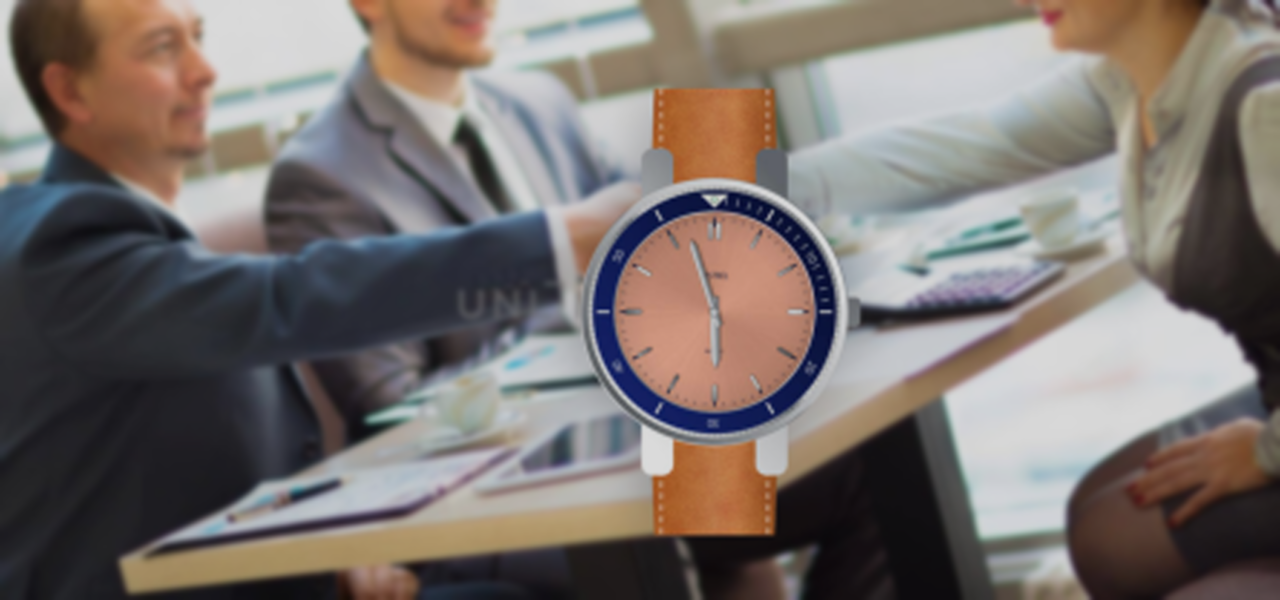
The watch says 5,57
